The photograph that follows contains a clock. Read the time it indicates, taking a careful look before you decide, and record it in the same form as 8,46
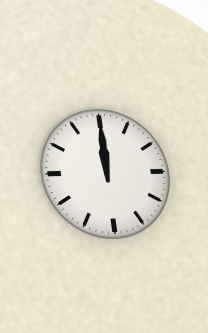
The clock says 12,00
